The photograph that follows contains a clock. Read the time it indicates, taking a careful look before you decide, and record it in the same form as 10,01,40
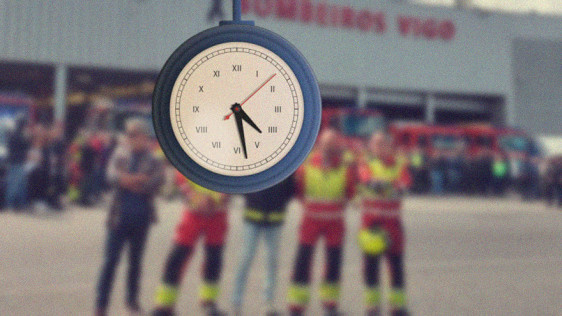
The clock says 4,28,08
